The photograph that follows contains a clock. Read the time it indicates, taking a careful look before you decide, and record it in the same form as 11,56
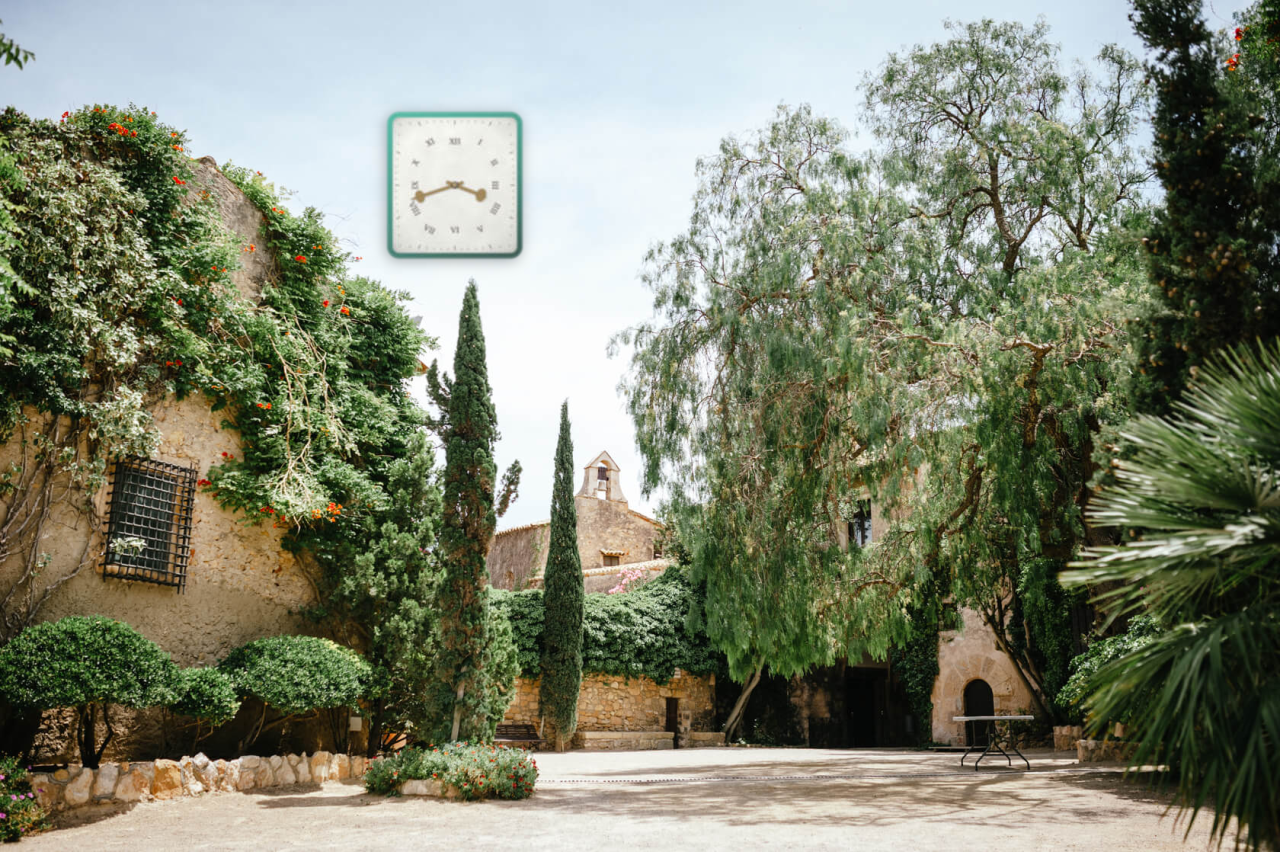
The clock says 3,42
